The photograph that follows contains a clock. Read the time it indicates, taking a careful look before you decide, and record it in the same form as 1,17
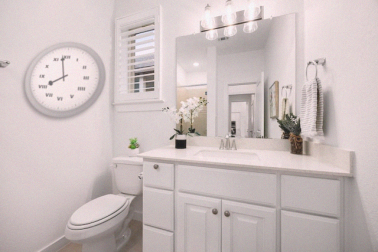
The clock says 7,58
